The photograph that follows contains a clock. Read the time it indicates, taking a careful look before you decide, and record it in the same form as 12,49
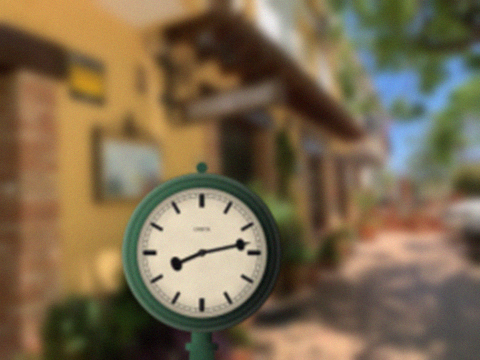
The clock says 8,13
